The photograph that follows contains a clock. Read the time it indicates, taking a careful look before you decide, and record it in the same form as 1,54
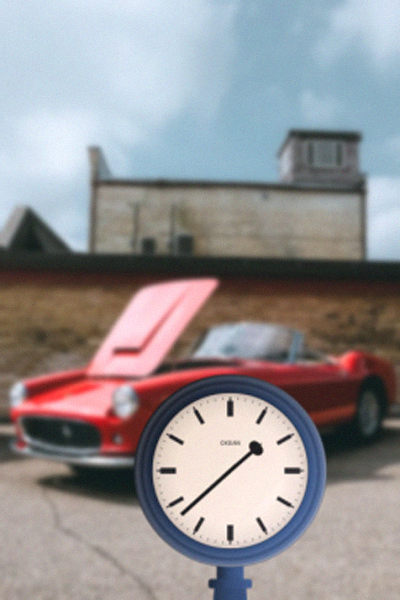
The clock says 1,38
